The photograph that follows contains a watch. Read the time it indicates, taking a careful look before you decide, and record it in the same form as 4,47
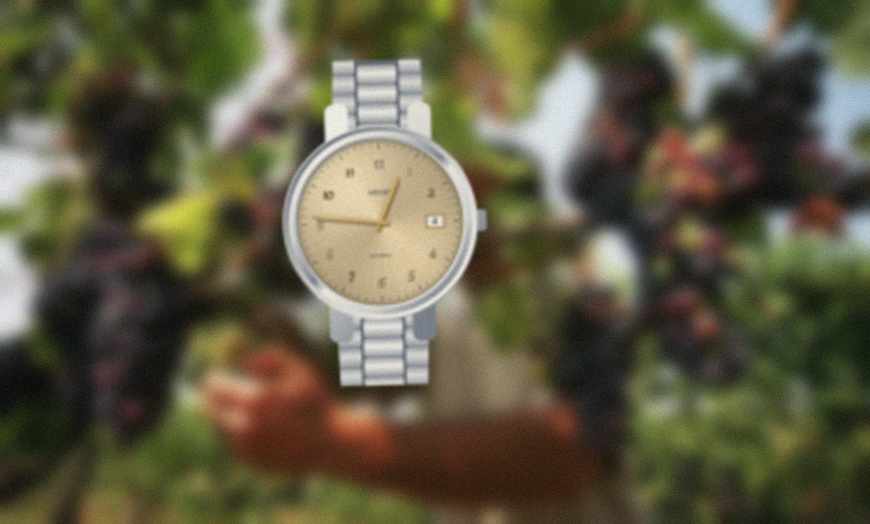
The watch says 12,46
